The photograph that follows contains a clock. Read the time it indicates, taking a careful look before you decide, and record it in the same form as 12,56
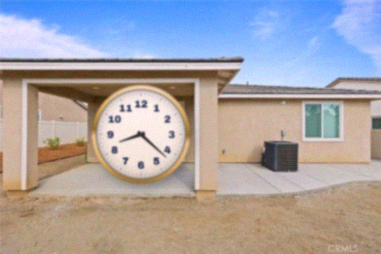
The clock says 8,22
